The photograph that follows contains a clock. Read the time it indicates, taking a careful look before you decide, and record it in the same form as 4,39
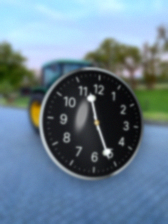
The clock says 11,26
